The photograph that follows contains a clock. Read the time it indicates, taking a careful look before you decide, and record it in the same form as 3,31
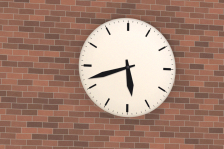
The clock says 5,42
